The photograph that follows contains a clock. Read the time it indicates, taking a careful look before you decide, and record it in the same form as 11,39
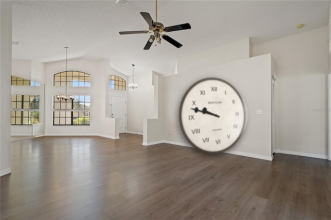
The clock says 9,48
